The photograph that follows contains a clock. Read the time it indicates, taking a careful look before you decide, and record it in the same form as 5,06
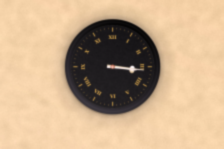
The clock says 3,16
